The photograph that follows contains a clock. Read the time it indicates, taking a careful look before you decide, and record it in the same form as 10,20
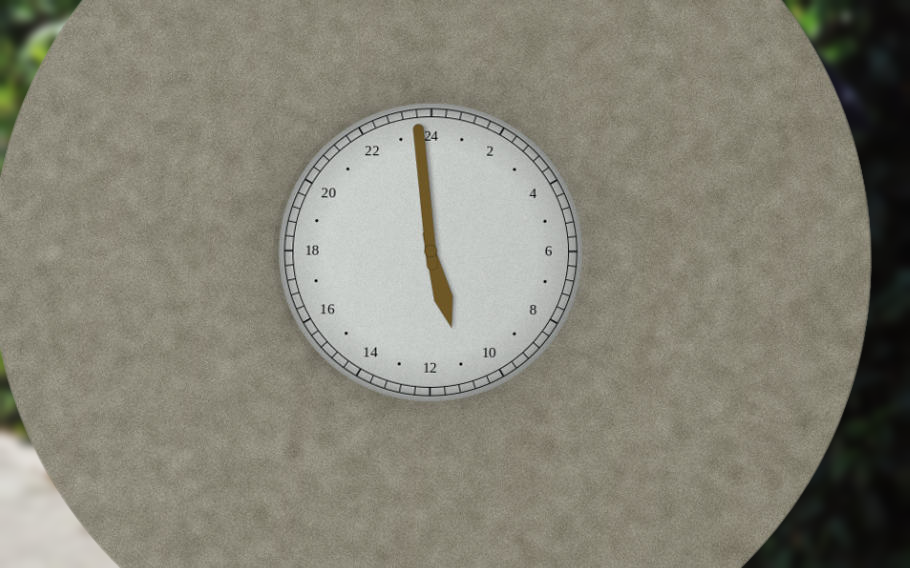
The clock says 10,59
